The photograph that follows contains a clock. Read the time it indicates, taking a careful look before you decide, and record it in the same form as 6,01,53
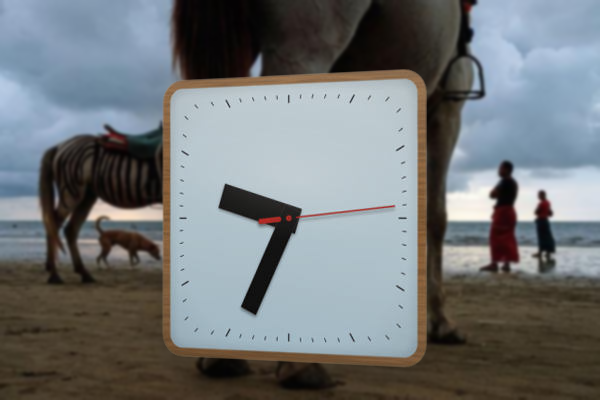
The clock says 9,34,14
